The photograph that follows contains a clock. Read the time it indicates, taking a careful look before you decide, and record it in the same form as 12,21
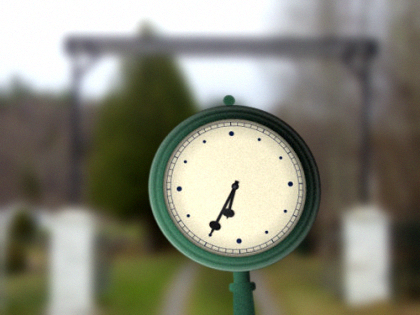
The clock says 6,35
